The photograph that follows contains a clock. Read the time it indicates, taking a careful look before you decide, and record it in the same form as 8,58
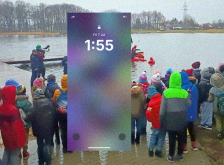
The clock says 1,55
